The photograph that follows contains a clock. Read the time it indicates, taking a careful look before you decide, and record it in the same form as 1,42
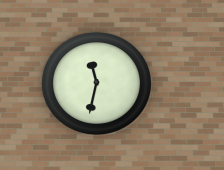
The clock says 11,32
